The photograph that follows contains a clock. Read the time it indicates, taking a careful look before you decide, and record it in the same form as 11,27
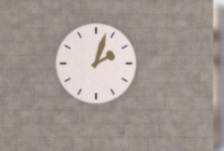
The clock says 2,03
